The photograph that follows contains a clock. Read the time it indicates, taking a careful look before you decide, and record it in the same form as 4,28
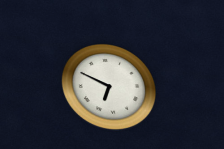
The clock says 6,50
